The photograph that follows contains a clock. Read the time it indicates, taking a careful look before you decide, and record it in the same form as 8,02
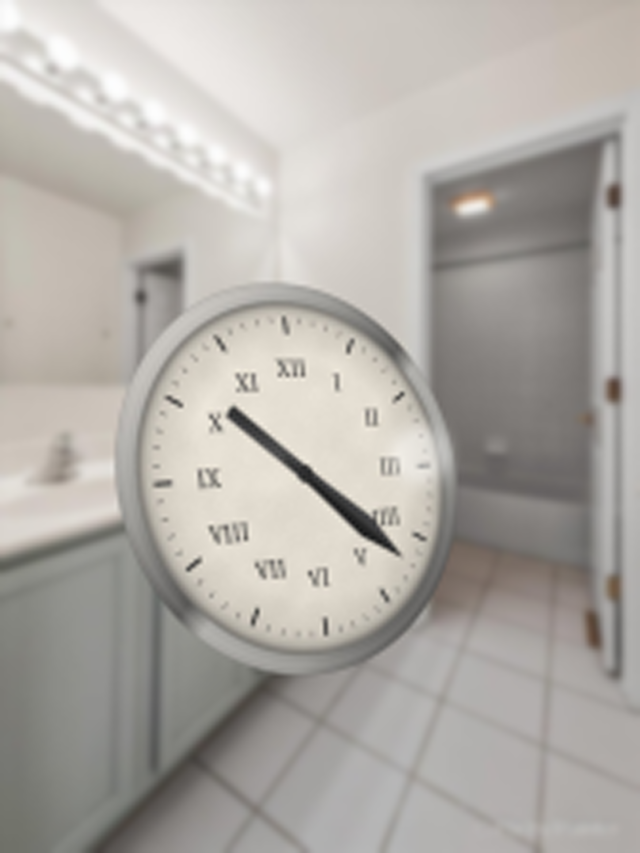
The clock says 10,22
